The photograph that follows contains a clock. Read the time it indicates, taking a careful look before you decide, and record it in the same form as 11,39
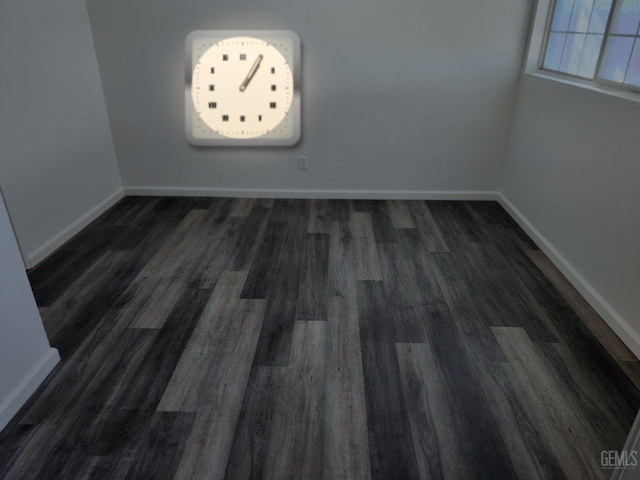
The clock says 1,05
